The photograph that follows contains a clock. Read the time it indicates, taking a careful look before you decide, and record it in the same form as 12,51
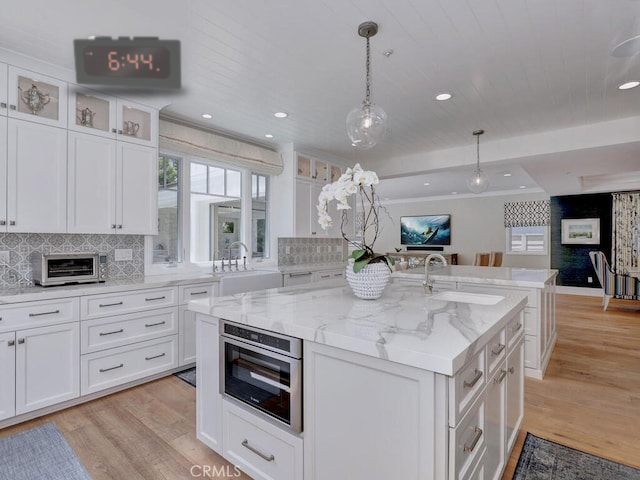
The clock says 6,44
